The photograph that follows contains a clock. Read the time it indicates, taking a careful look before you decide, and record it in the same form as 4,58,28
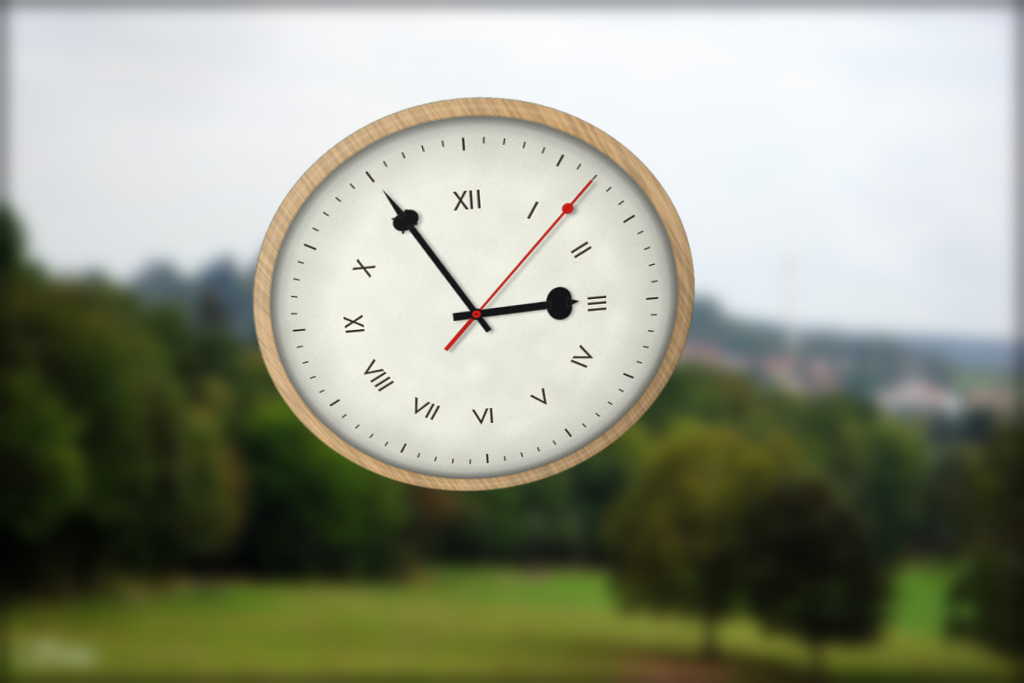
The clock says 2,55,07
